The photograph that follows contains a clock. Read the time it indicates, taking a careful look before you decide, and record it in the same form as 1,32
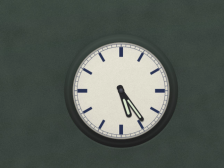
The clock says 5,24
